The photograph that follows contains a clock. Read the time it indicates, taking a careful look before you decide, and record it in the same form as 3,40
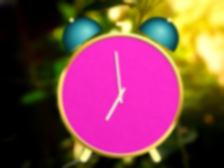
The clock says 6,59
